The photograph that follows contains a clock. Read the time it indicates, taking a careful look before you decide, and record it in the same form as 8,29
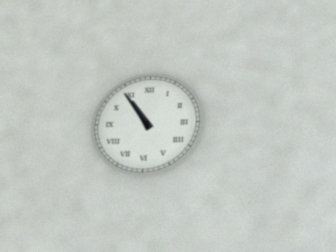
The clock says 10,54
